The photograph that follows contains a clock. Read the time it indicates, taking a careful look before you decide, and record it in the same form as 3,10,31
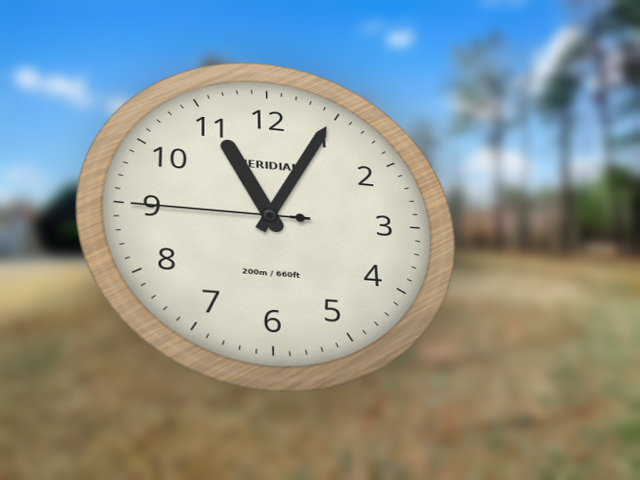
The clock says 11,04,45
